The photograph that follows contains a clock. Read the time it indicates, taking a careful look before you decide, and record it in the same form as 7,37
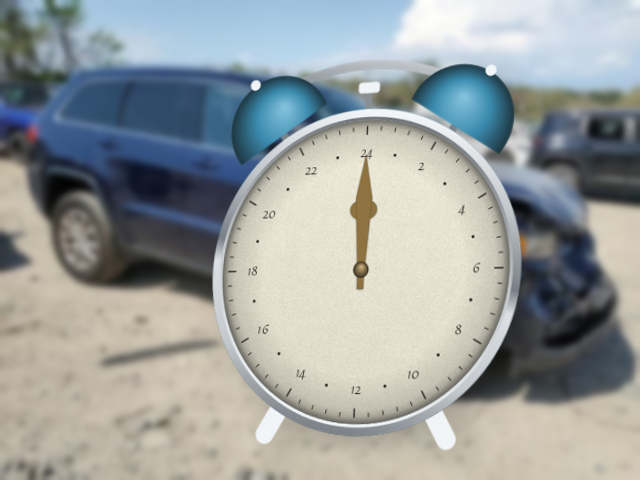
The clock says 0,00
